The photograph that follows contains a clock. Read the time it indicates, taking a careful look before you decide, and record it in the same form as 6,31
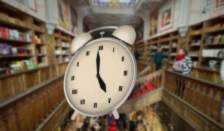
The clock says 4,59
